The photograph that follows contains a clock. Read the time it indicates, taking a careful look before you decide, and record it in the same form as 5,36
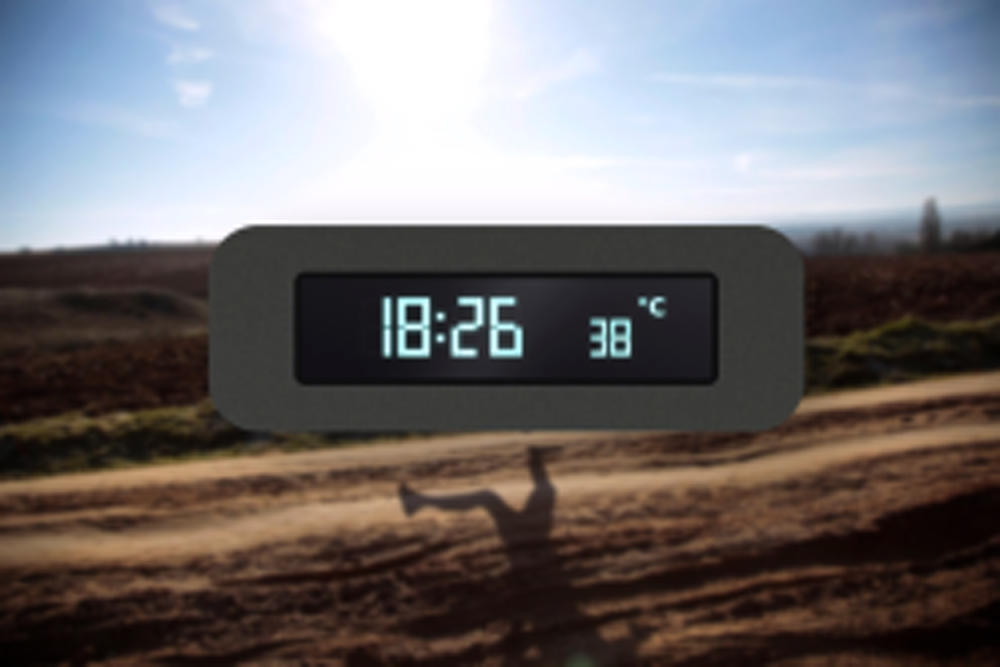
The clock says 18,26
